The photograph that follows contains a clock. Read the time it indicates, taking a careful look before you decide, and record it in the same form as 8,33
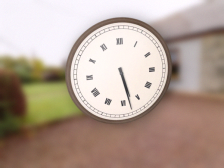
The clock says 5,28
